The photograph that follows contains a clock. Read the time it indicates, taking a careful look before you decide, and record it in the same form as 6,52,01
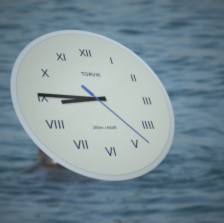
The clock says 8,45,23
